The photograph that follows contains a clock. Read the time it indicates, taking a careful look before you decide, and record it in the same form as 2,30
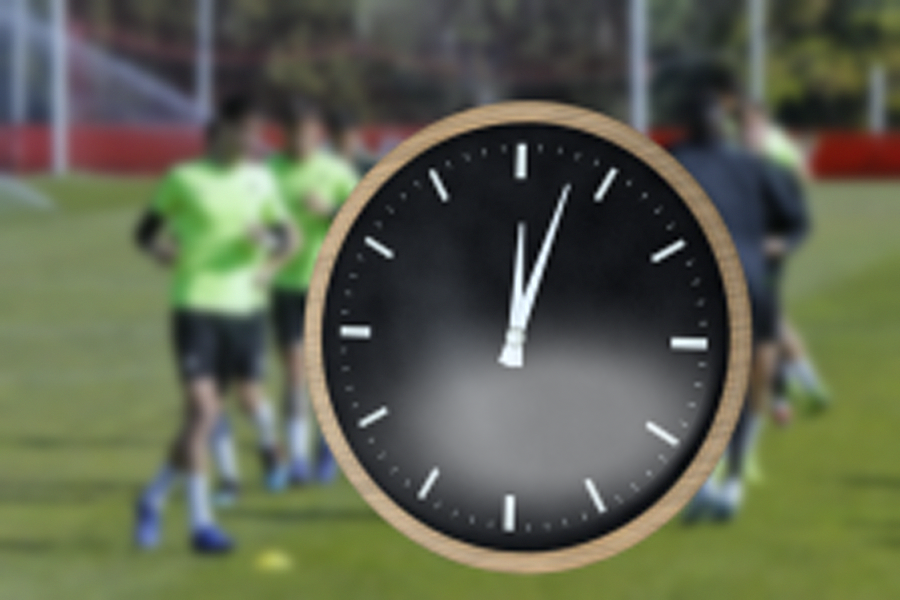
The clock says 12,03
